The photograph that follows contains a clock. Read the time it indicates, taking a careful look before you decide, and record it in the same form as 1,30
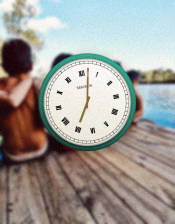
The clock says 7,02
